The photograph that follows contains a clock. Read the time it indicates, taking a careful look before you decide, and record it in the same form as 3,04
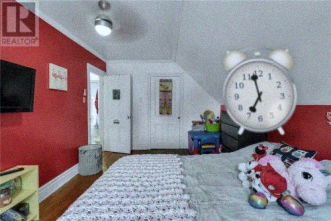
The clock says 6,58
